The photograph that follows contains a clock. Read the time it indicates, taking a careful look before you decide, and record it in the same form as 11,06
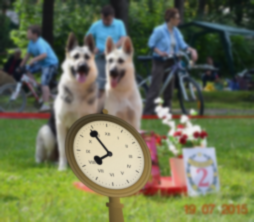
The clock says 7,54
